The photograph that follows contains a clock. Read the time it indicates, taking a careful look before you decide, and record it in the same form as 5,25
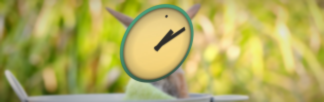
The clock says 1,09
